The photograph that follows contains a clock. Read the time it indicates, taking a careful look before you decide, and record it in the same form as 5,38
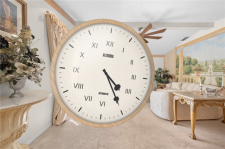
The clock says 4,25
